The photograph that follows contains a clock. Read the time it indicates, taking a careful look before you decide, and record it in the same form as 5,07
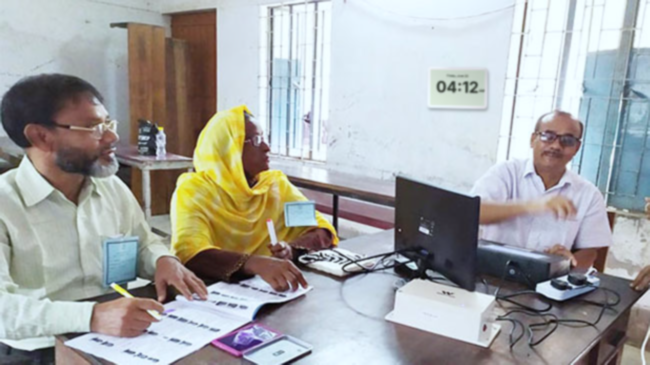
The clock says 4,12
